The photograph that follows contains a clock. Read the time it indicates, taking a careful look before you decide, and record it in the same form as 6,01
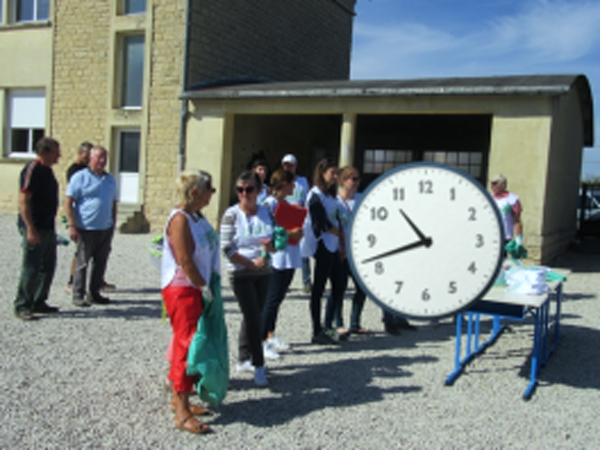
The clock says 10,42
